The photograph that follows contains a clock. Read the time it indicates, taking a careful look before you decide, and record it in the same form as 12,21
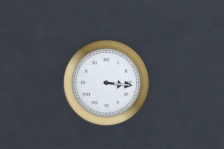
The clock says 3,16
